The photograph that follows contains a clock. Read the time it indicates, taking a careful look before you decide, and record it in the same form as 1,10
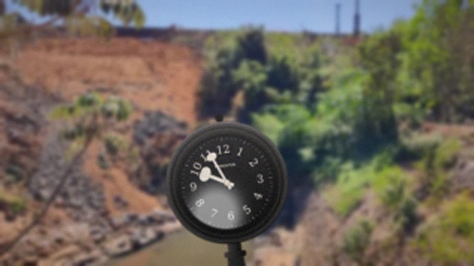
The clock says 9,56
